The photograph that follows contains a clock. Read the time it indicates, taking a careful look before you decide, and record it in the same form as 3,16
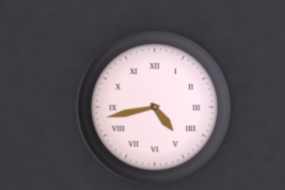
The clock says 4,43
